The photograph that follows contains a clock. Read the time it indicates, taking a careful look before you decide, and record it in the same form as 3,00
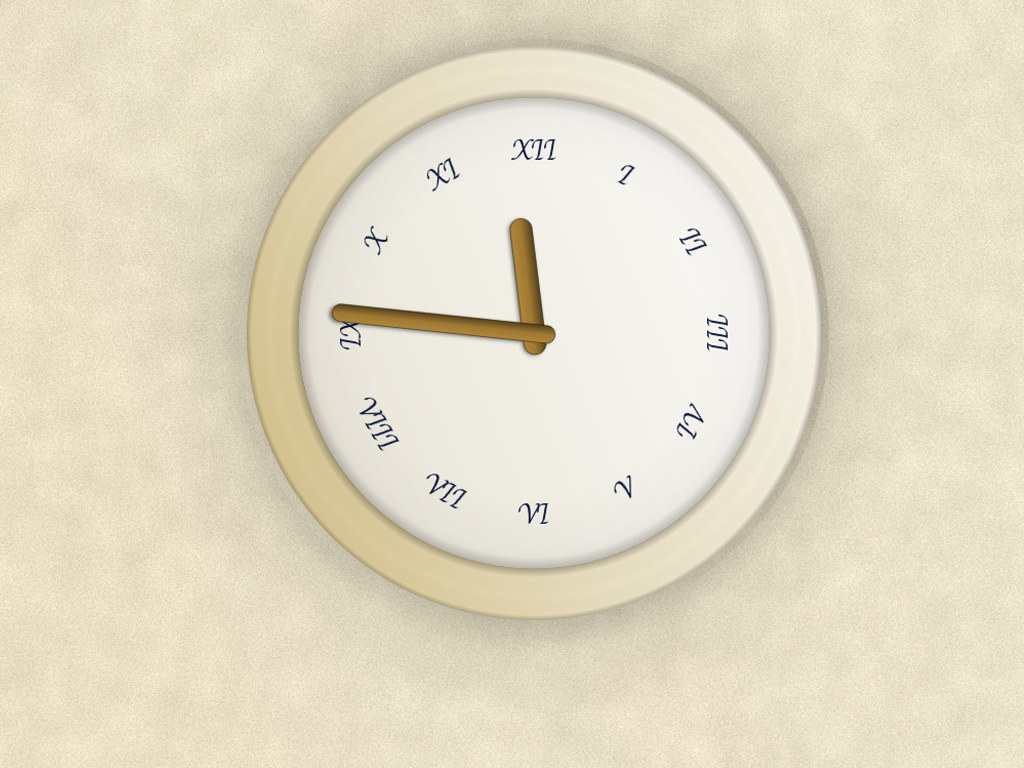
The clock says 11,46
